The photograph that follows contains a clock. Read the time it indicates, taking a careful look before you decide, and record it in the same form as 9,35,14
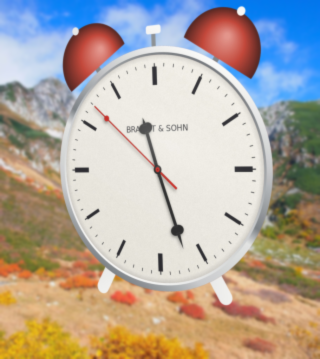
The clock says 11,26,52
